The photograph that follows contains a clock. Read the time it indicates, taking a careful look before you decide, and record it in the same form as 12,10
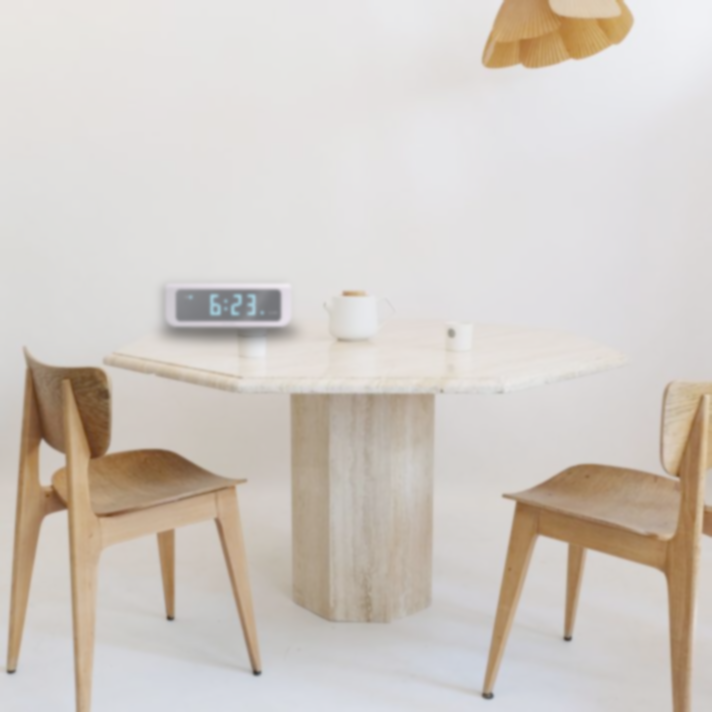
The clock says 6,23
